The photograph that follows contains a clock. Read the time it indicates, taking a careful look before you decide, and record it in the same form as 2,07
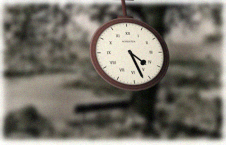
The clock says 4,27
